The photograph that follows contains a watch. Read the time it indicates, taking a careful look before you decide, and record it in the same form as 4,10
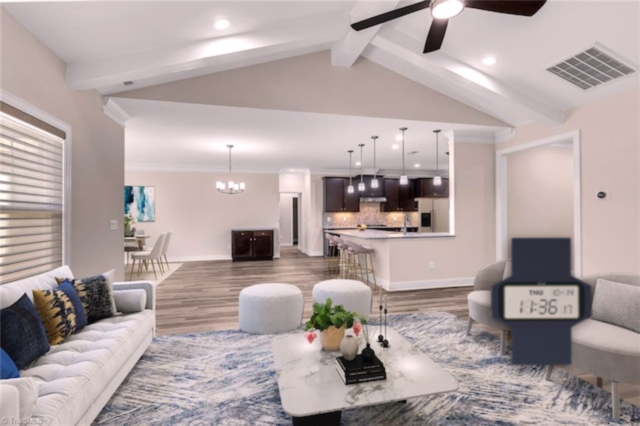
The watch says 11,36
